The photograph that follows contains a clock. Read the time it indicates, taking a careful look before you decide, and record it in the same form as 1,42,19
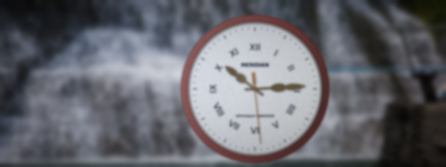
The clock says 10,14,29
